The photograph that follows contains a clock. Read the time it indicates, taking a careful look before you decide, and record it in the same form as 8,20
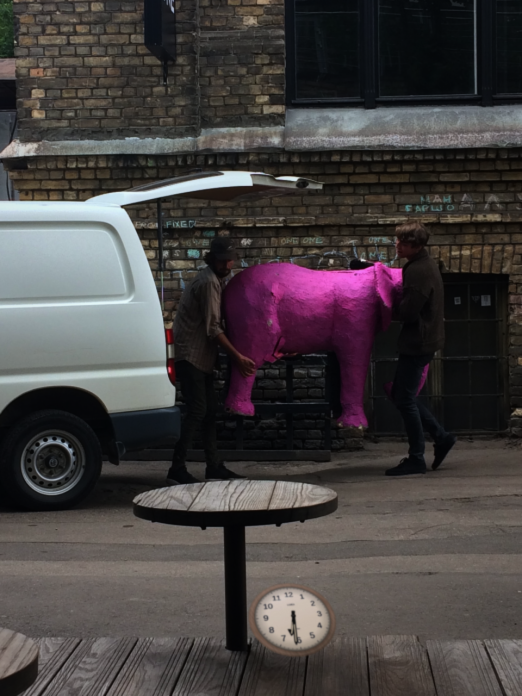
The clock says 6,31
